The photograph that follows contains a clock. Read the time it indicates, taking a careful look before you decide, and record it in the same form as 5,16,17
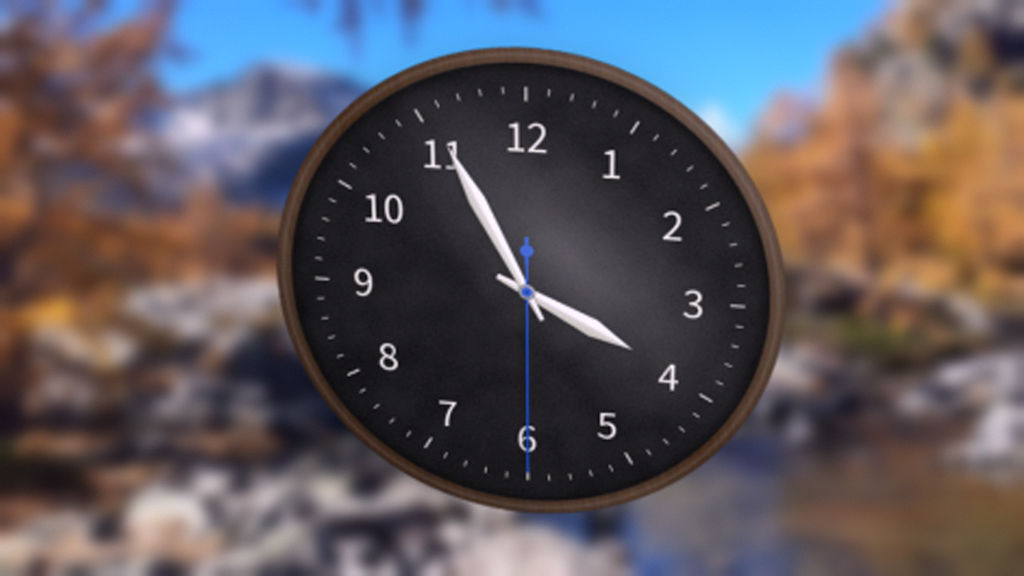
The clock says 3,55,30
